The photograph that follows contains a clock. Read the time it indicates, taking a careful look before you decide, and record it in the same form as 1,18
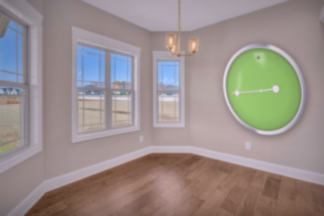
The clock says 2,44
